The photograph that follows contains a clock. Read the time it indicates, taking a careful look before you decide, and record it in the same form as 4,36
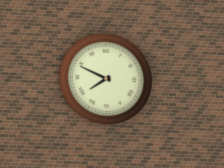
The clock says 7,49
